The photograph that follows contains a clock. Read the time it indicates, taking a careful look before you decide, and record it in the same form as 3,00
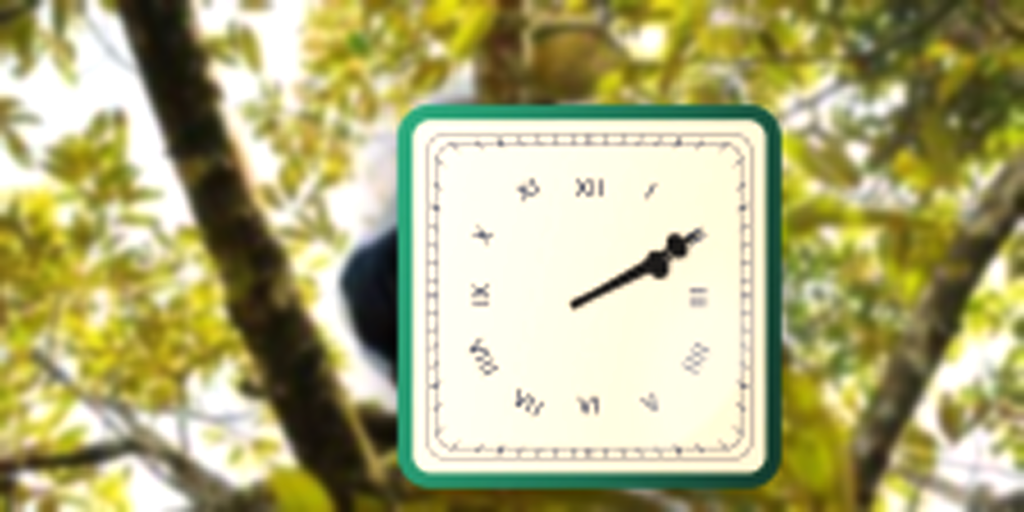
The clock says 2,10
